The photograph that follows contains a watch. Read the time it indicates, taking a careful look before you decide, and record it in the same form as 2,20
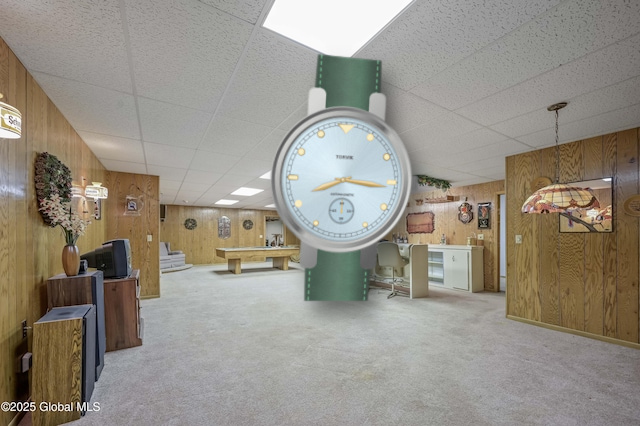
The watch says 8,16
